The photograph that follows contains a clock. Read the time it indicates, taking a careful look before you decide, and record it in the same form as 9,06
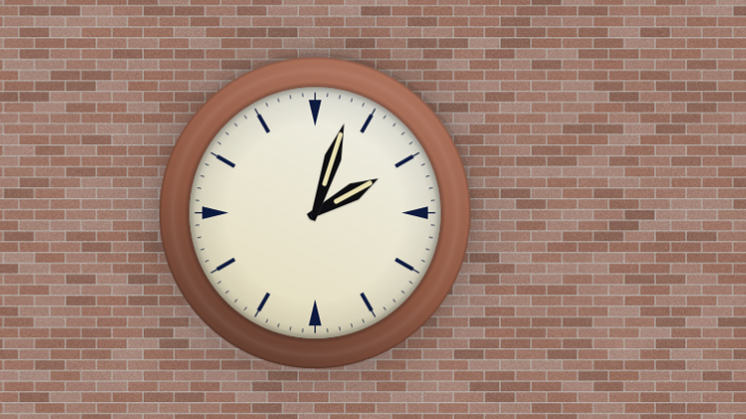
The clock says 2,03
